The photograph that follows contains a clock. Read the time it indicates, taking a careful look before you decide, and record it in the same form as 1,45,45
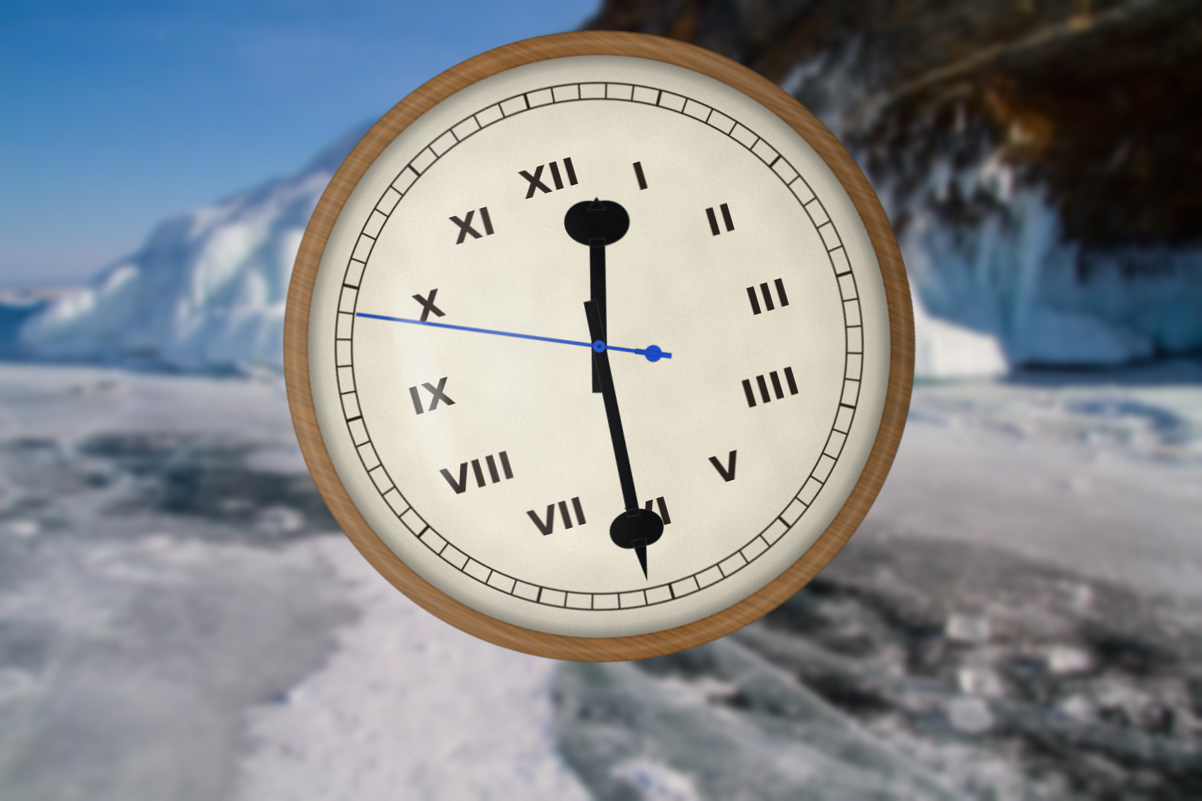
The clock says 12,30,49
